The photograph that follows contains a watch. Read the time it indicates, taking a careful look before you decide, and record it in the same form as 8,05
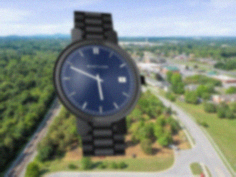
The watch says 5,49
